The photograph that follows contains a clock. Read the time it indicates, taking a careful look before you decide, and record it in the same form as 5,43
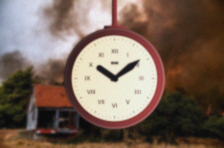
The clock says 10,09
